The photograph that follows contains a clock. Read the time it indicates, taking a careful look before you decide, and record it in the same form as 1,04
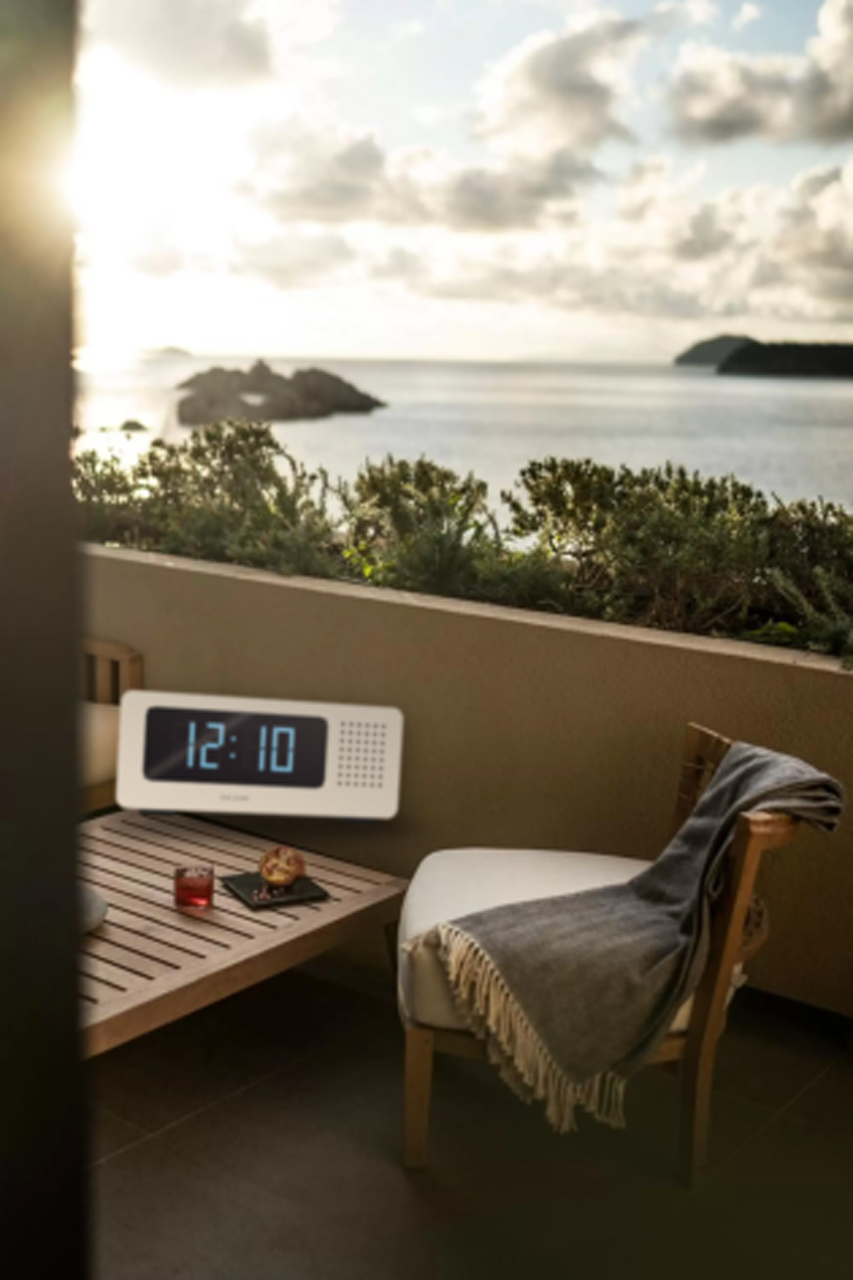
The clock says 12,10
